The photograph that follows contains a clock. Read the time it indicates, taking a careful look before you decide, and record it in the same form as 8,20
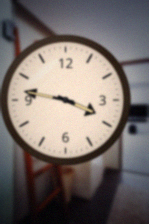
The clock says 3,47
